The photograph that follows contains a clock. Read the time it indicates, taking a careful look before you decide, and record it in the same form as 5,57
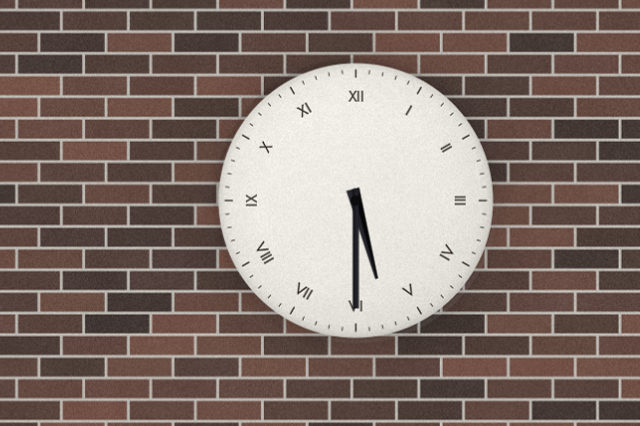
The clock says 5,30
